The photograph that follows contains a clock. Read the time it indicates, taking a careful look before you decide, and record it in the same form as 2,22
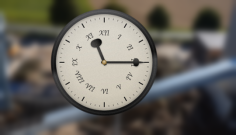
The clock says 11,15
